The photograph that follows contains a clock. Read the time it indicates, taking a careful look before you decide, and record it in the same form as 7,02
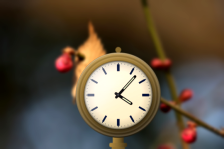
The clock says 4,07
